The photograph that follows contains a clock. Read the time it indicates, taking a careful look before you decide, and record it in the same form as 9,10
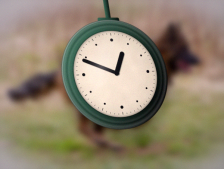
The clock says 12,49
